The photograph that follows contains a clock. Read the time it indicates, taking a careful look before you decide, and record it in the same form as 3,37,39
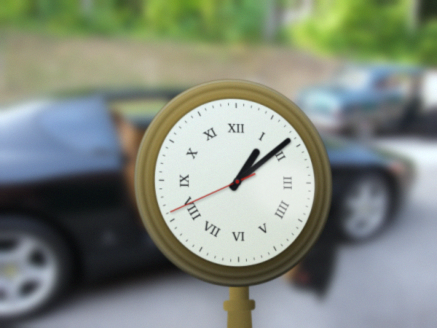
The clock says 1,08,41
